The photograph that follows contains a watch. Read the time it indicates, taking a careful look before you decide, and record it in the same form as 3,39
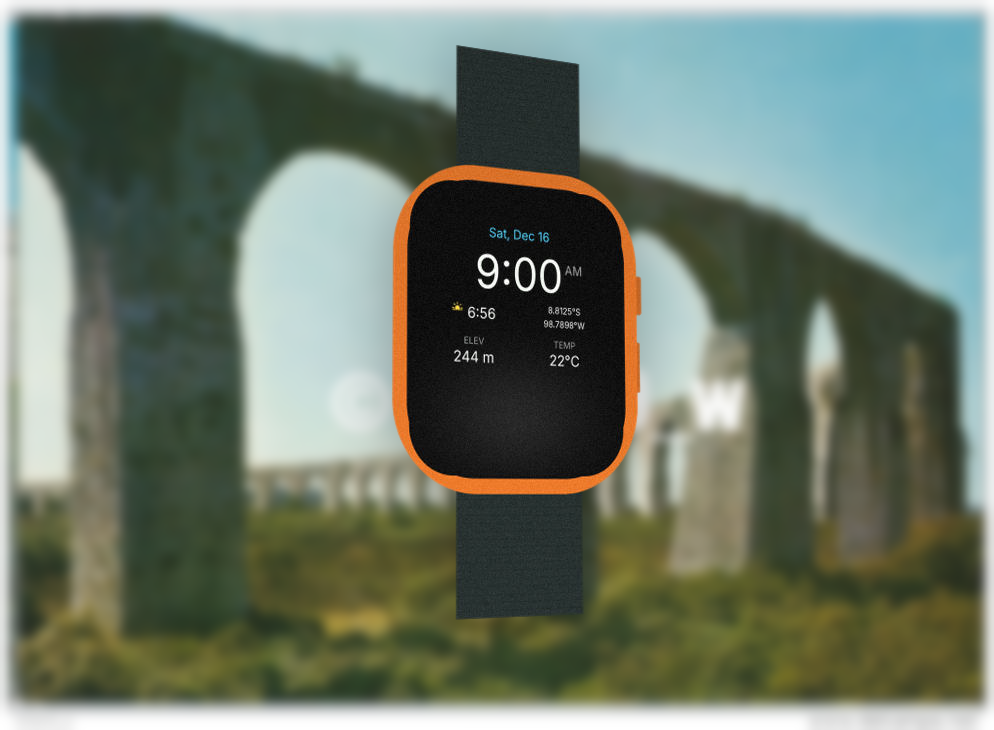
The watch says 9,00
